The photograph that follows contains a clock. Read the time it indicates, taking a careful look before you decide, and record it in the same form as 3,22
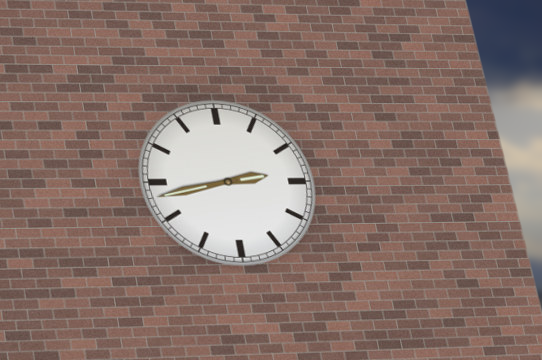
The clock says 2,43
